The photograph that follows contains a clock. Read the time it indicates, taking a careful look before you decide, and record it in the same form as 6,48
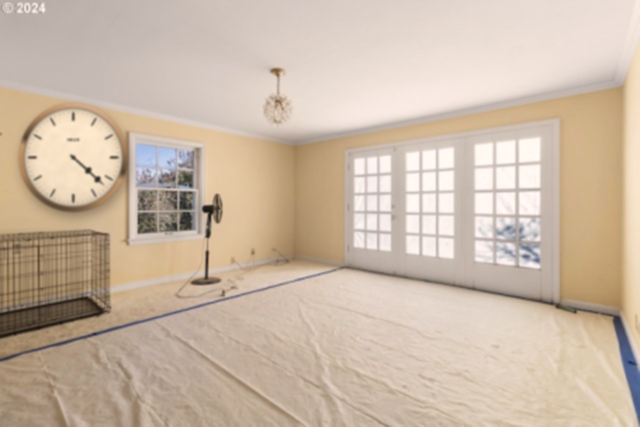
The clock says 4,22
